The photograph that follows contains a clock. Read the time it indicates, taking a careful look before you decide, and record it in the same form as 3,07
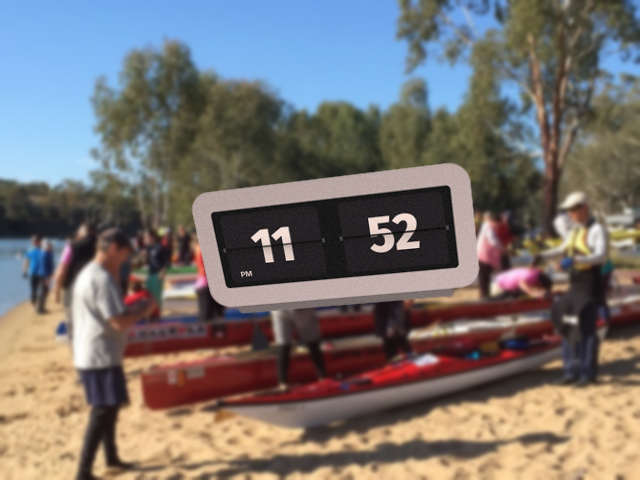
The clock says 11,52
